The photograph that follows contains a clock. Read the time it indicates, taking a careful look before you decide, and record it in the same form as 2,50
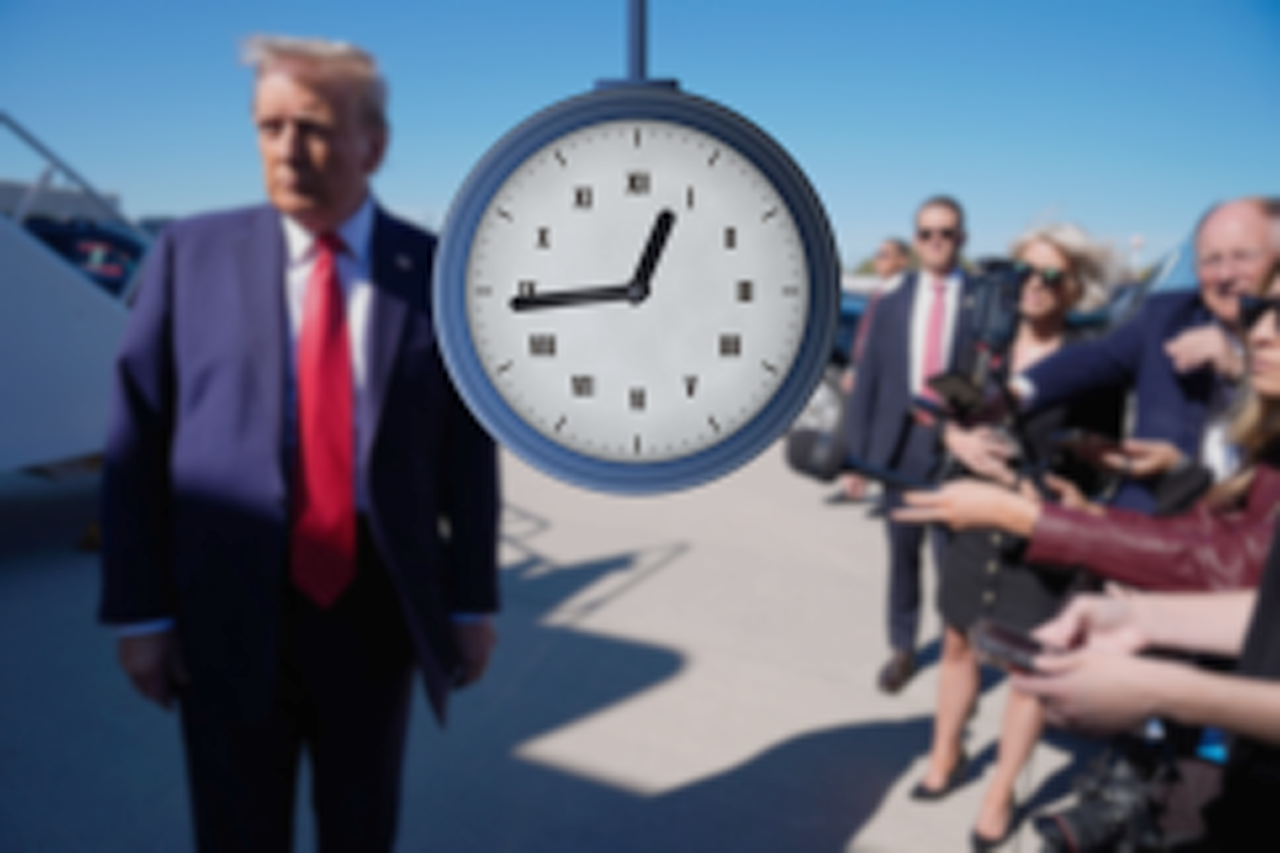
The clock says 12,44
